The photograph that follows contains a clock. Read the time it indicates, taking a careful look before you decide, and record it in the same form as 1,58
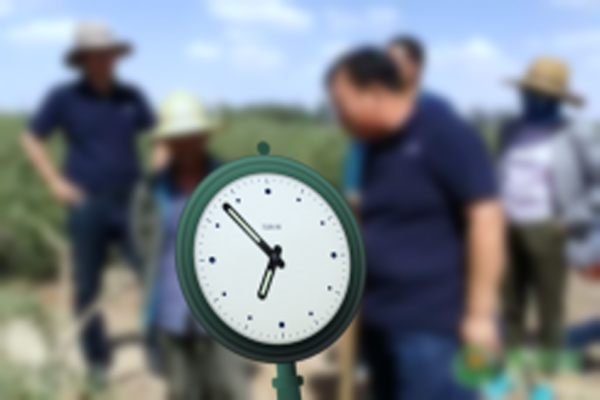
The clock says 6,53
